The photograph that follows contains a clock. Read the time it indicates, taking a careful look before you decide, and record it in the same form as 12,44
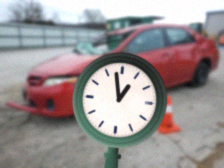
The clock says 12,58
